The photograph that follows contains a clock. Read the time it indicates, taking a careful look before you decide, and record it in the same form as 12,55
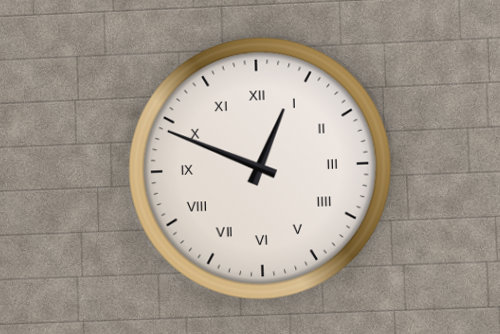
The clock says 12,49
